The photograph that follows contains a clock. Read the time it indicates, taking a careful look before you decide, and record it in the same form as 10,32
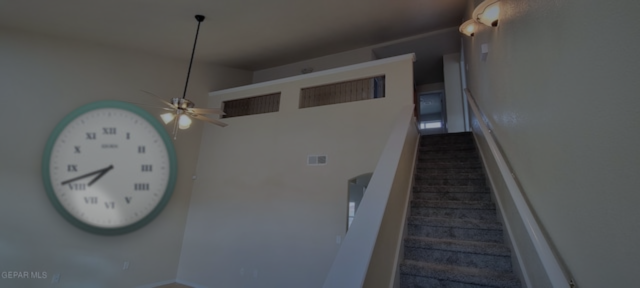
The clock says 7,42
